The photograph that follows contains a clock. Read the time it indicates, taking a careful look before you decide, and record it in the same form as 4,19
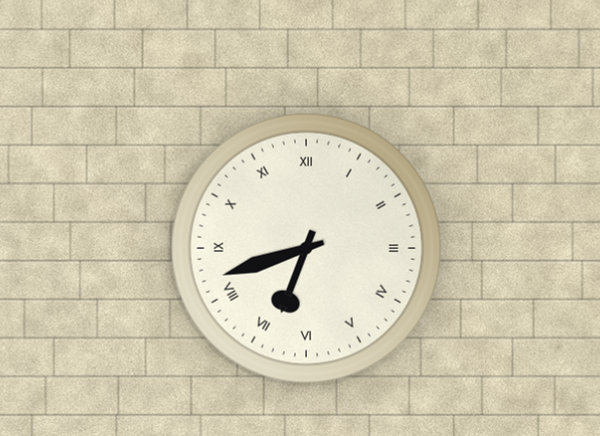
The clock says 6,42
